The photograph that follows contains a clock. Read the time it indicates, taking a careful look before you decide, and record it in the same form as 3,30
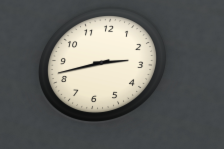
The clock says 2,42
